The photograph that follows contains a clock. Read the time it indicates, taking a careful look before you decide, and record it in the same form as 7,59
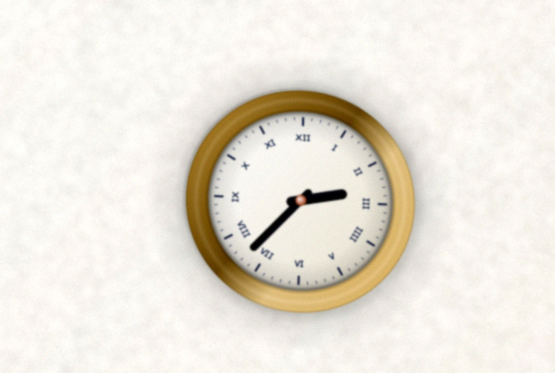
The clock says 2,37
